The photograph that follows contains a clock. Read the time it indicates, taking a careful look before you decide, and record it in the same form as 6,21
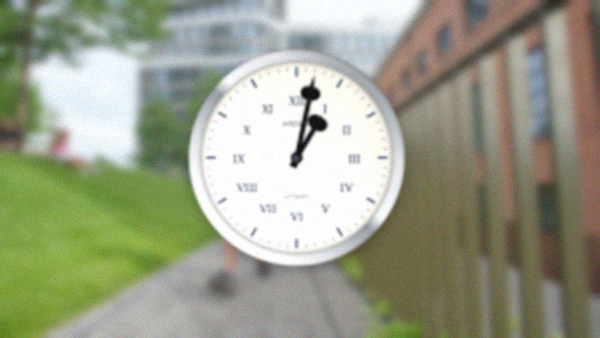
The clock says 1,02
